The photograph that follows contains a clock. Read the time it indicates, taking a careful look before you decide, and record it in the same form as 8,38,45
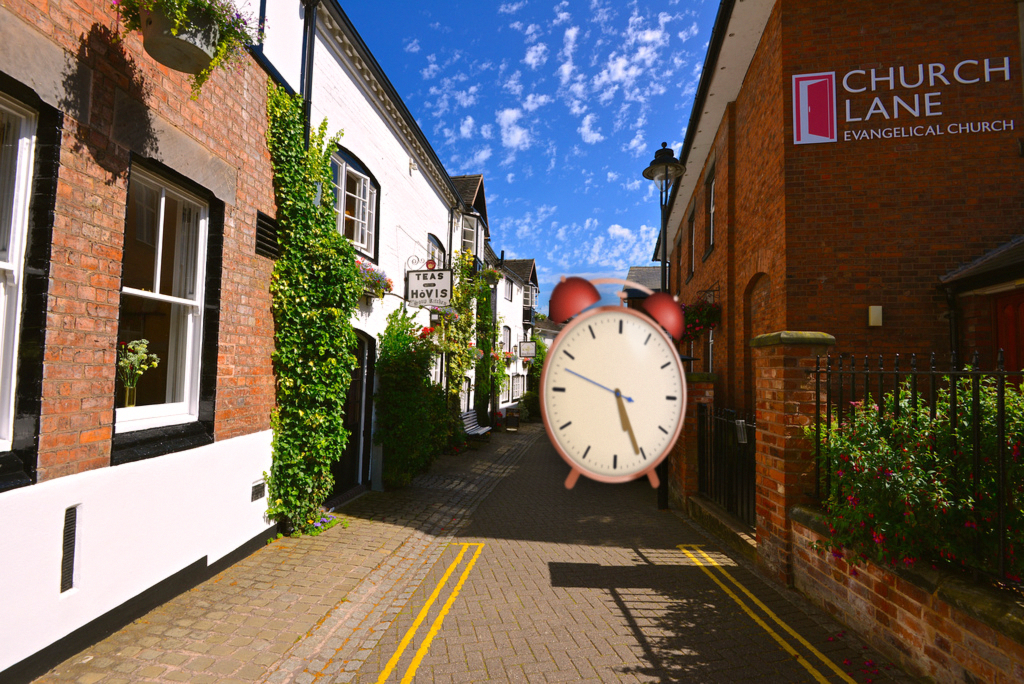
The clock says 5,25,48
